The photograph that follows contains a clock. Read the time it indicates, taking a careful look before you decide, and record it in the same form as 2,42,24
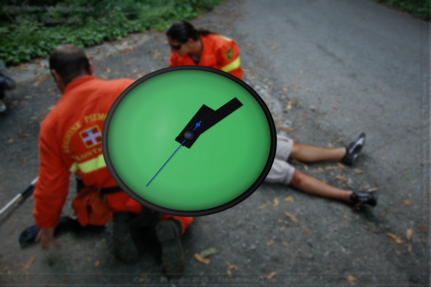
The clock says 1,08,36
